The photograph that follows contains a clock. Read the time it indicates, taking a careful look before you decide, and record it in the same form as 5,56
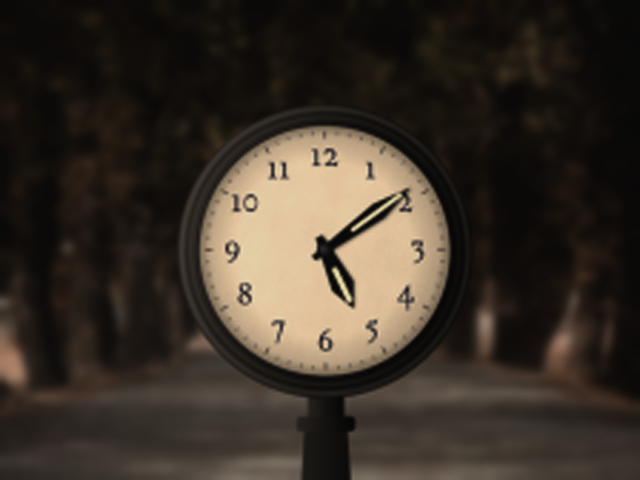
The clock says 5,09
